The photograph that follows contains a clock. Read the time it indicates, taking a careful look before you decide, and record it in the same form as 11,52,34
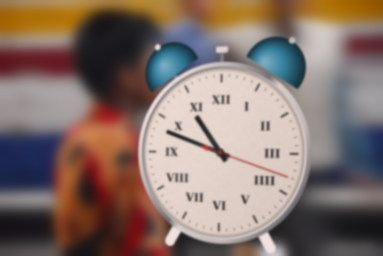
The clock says 10,48,18
